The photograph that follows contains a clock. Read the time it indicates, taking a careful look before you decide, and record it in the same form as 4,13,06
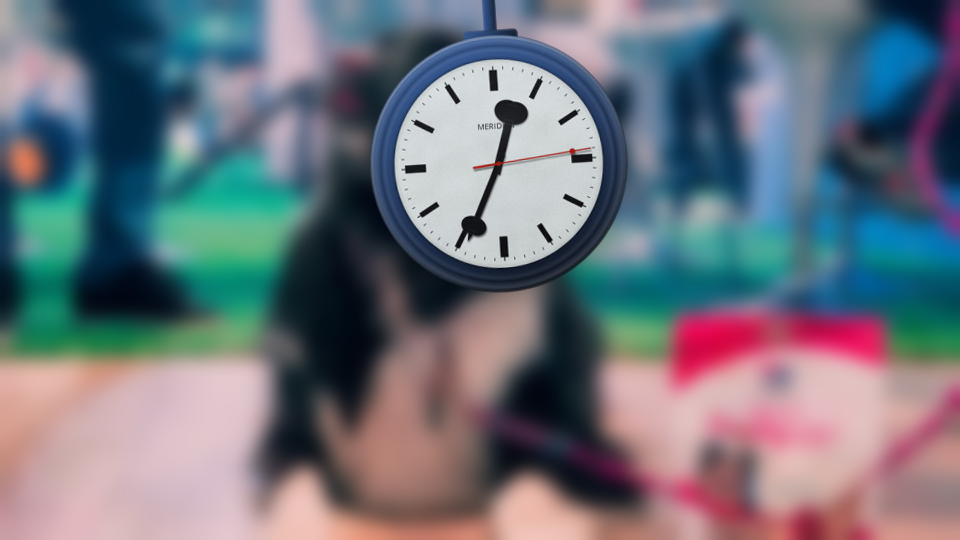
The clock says 12,34,14
